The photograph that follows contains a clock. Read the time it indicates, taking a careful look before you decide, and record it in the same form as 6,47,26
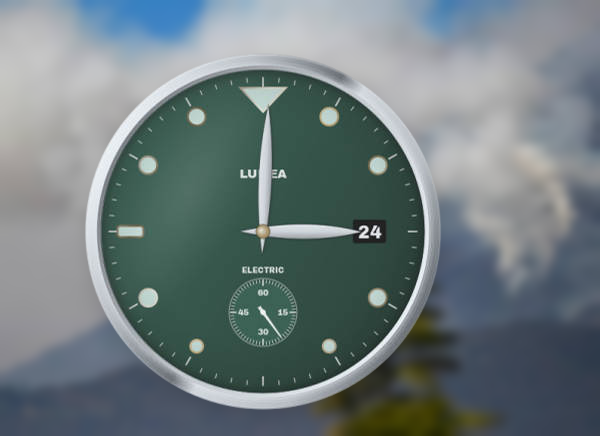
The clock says 3,00,24
